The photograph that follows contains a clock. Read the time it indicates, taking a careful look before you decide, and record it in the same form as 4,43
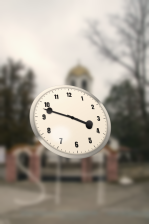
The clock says 3,48
